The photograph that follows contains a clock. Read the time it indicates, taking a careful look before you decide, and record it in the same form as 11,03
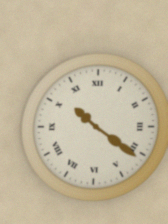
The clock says 10,21
